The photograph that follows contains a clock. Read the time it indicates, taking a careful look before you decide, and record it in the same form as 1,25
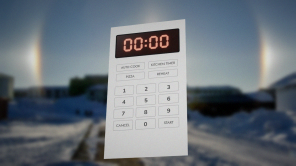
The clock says 0,00
